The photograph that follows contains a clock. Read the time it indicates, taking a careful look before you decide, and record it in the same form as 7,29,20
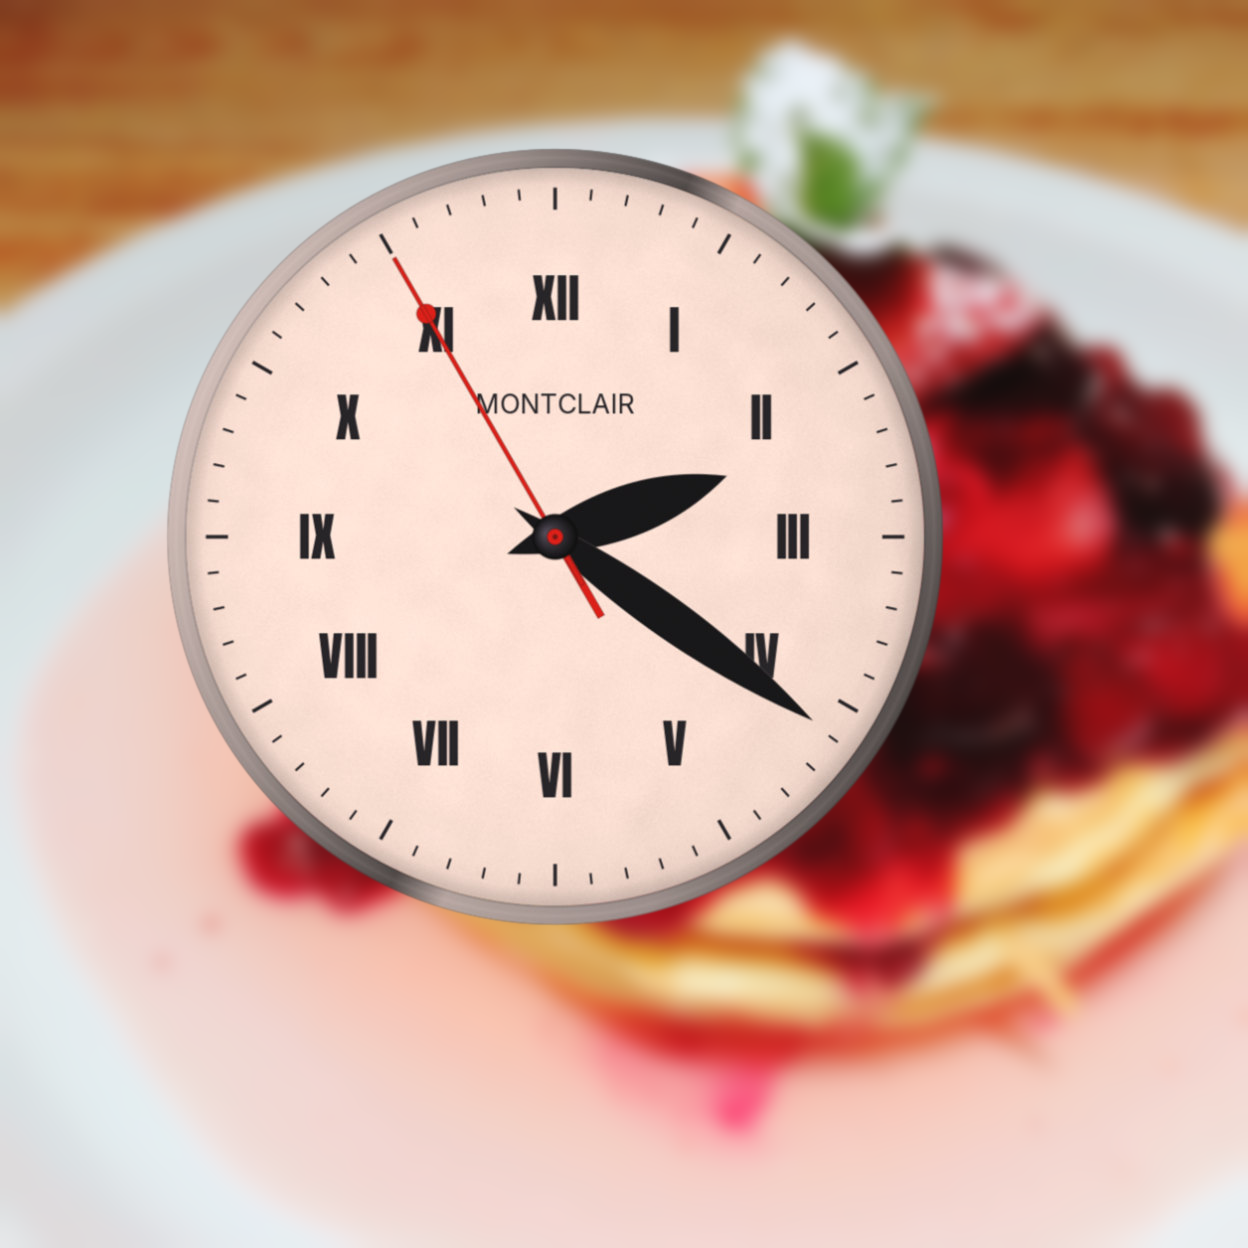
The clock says 2,20,55
